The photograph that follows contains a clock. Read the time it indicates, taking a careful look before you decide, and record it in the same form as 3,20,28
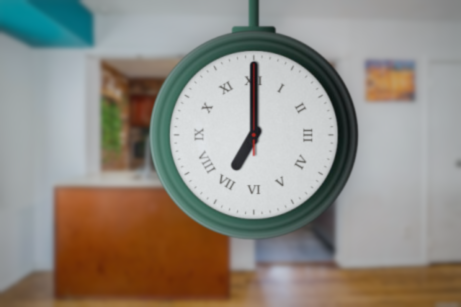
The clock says 7,00,00
